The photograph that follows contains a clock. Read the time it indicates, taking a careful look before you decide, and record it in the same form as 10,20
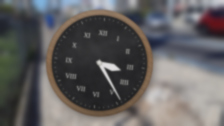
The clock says 3,24
